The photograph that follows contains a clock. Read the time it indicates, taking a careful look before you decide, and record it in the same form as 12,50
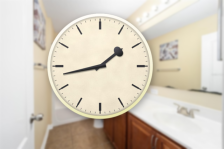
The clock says 1,43
